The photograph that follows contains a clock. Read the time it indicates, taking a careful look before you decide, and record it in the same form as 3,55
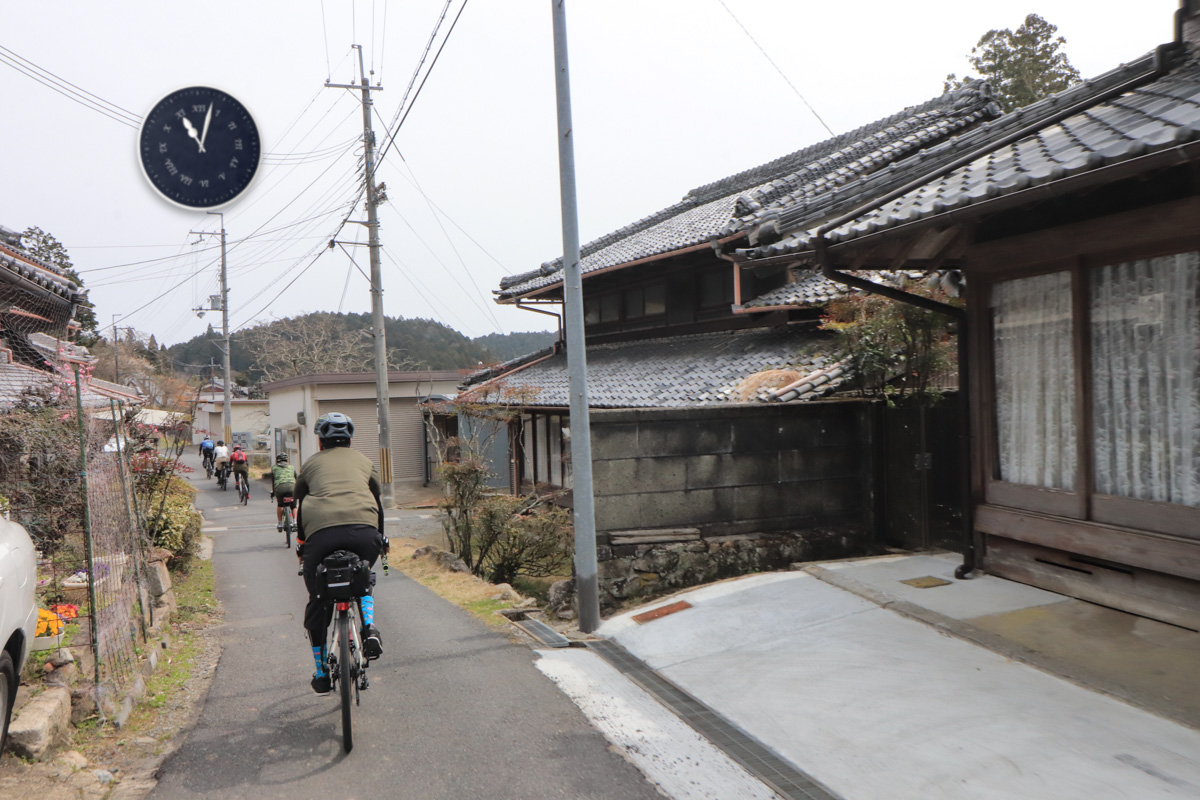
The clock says 11,03
